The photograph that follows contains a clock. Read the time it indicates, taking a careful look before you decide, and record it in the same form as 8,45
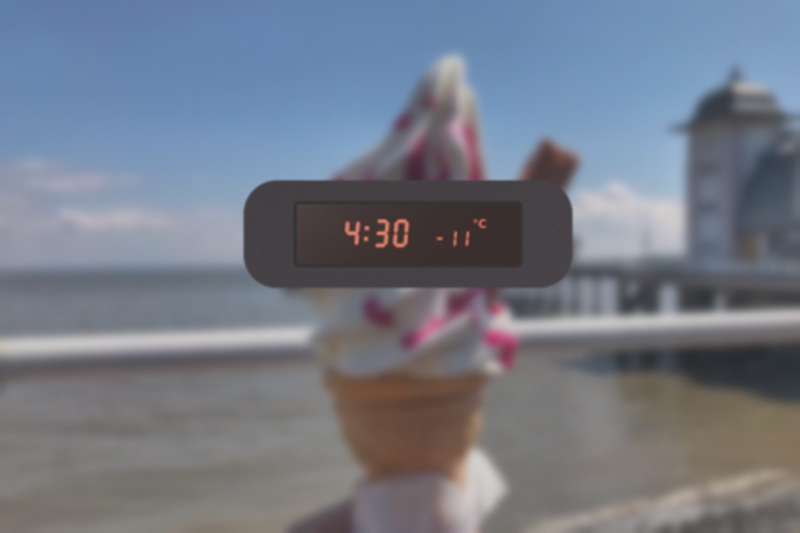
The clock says 4,30
